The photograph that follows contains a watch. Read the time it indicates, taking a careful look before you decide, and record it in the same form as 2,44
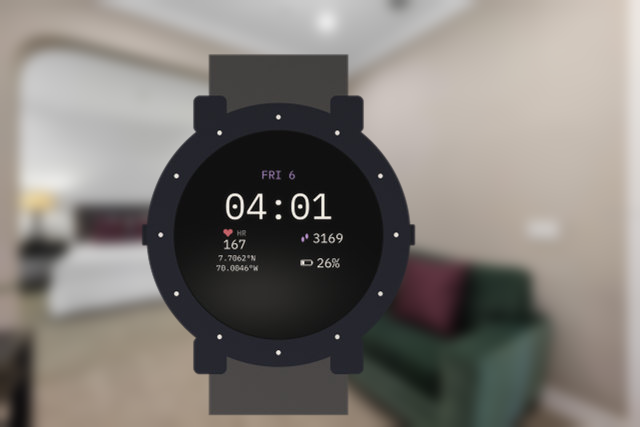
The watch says 4,01
